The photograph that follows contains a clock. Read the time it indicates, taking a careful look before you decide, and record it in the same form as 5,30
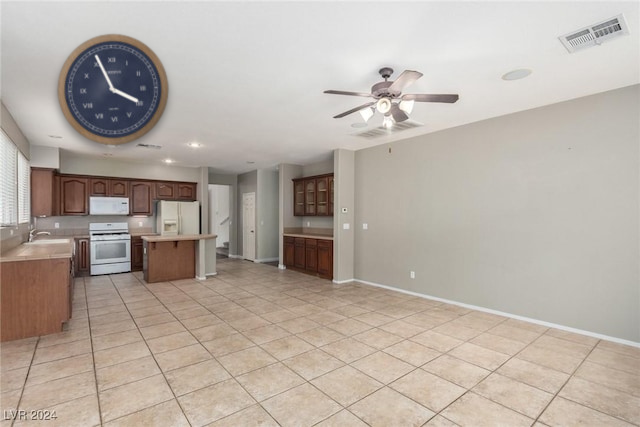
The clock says 3,56
